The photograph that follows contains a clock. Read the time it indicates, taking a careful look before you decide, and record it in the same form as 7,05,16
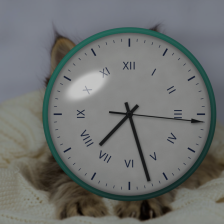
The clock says 7,27,16
